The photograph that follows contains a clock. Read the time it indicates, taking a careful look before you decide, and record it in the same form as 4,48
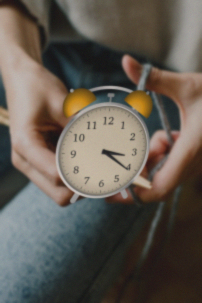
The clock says 3,21
